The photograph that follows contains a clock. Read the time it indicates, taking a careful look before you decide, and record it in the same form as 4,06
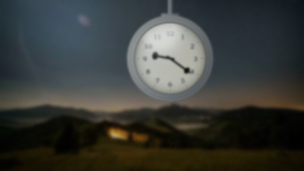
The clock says 9,21
